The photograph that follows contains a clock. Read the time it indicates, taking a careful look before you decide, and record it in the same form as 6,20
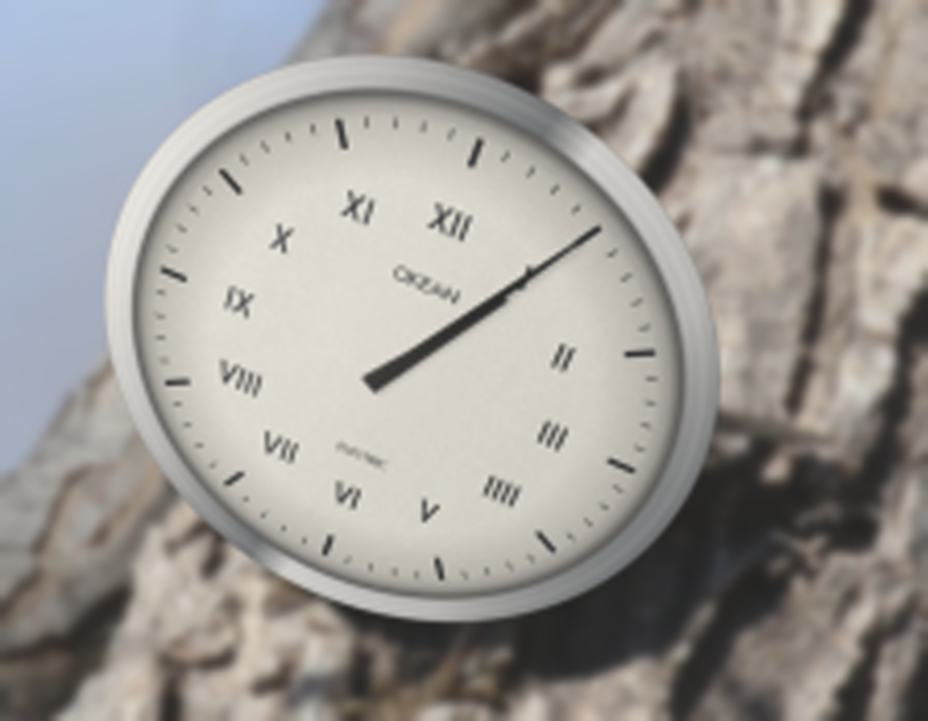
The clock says 1,05
